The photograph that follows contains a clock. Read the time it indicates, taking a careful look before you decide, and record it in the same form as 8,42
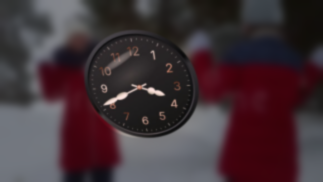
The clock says 3,41
